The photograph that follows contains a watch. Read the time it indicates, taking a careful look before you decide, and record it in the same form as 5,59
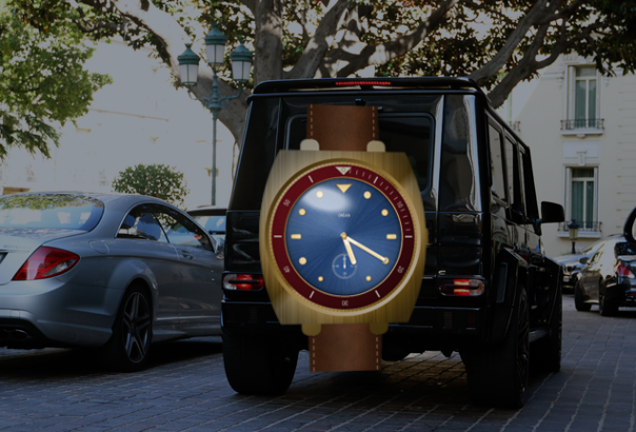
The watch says 5,20
